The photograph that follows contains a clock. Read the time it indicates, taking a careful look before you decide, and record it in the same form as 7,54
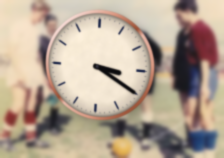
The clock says 3,20
